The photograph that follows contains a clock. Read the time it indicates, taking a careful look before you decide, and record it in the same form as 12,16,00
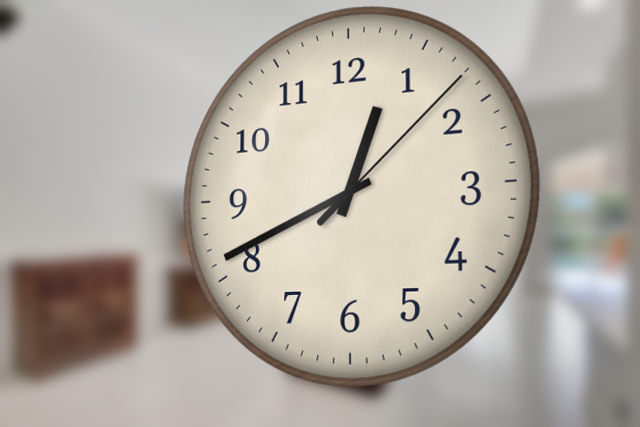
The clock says 12,41,08
